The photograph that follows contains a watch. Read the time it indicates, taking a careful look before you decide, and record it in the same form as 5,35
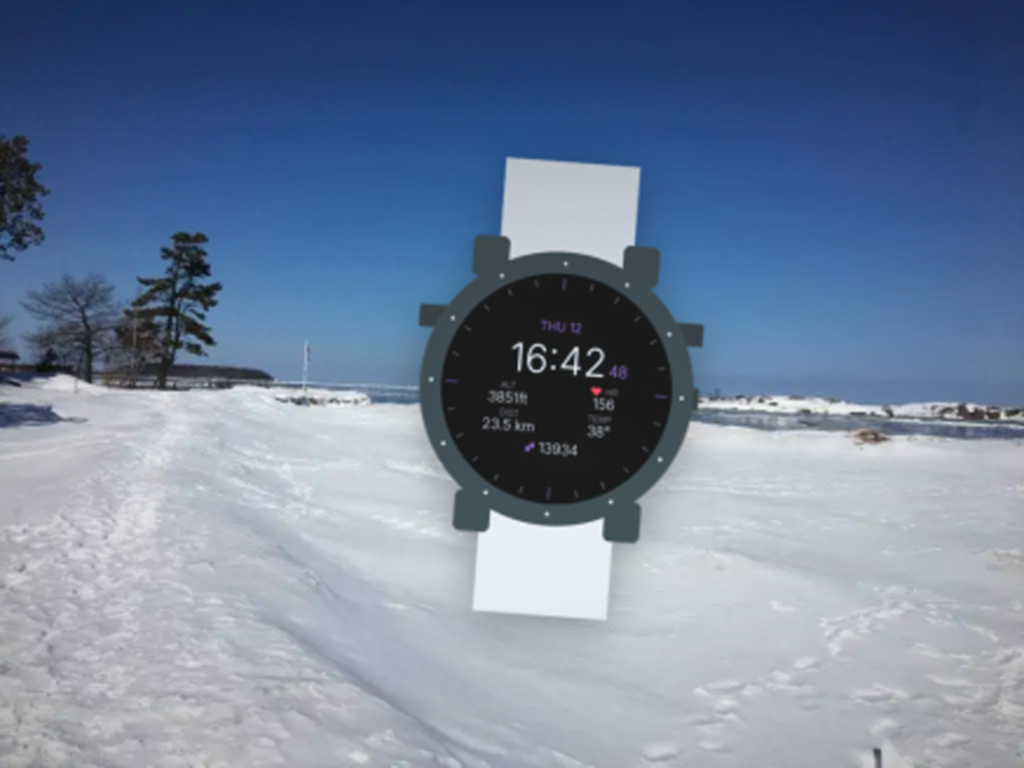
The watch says 16,42
